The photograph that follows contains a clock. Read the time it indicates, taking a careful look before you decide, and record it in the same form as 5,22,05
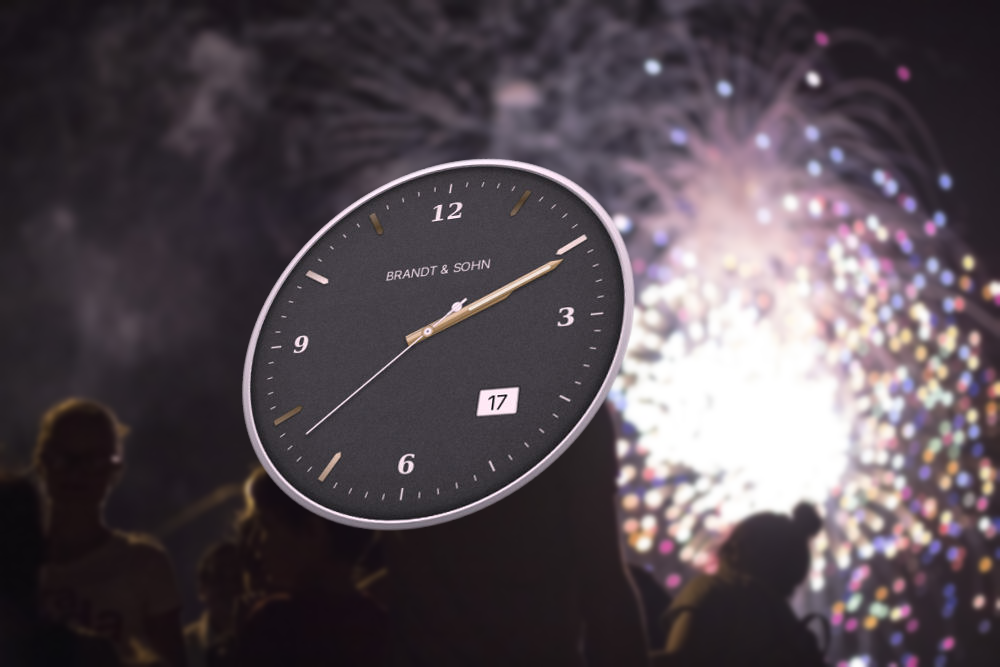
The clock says 2,10,38
